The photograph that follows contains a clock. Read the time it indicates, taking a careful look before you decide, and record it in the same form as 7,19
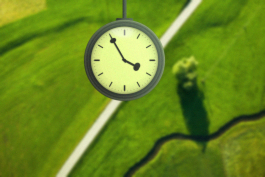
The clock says 3,55
